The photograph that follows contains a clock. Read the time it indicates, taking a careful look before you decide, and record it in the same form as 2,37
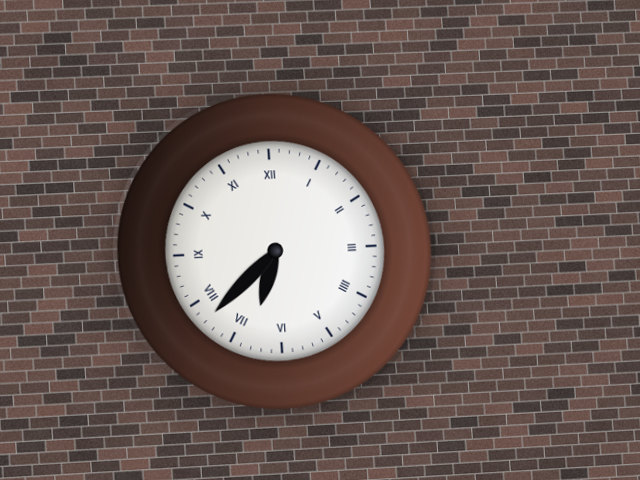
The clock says 6,38
